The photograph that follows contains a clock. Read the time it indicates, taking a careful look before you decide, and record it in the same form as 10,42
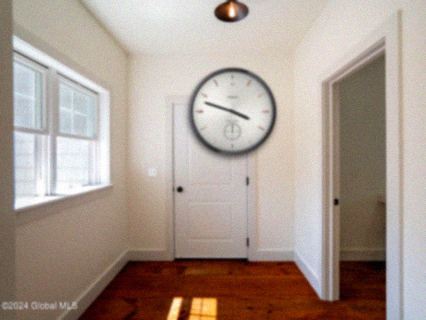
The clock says 3,48
